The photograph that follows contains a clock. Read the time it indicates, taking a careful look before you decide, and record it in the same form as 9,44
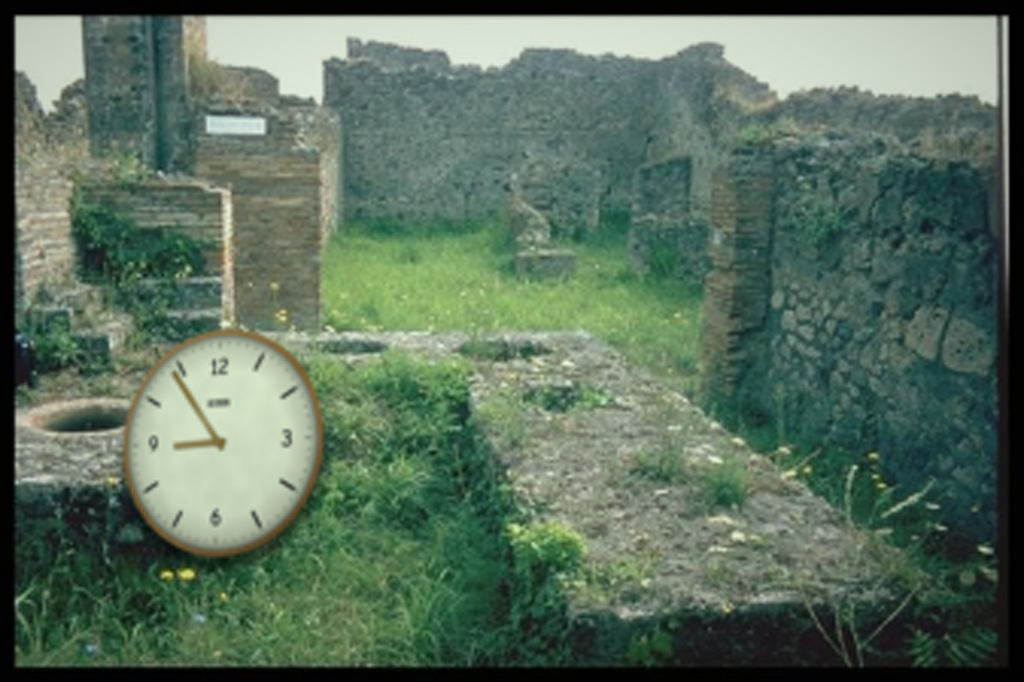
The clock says 8,54
